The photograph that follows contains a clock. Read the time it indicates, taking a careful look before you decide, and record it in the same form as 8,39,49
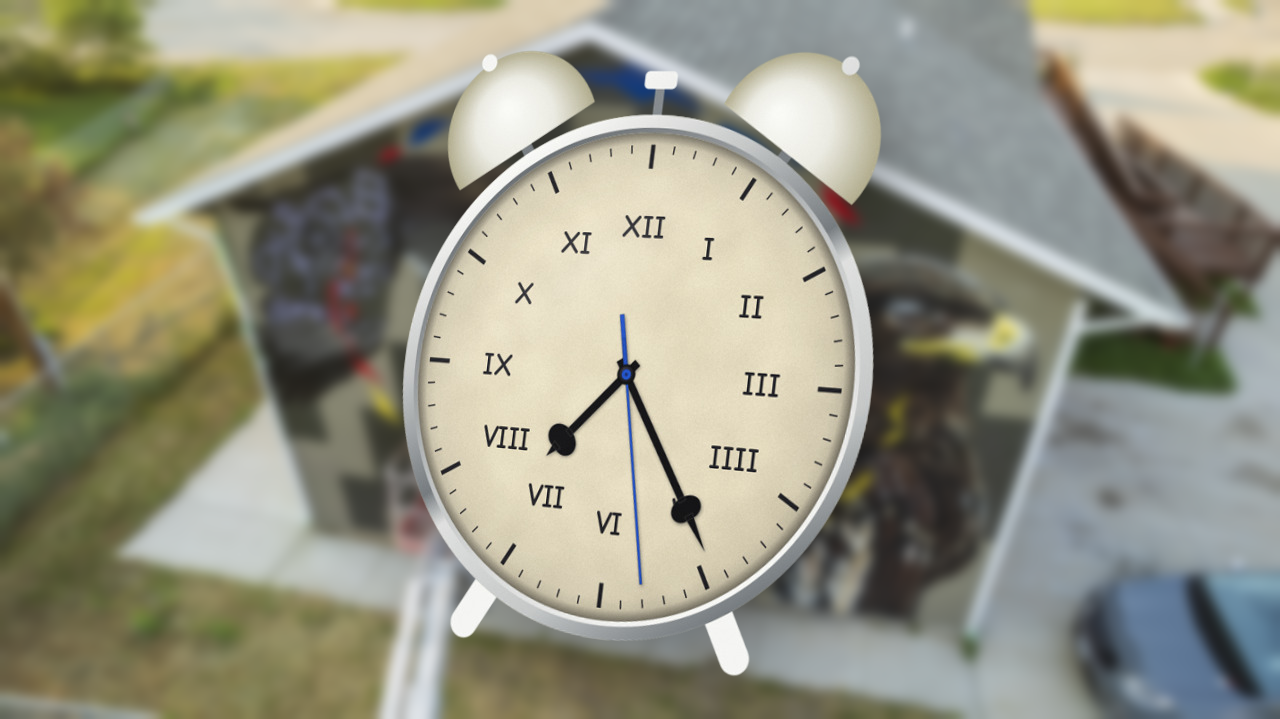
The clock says 7,24,28
